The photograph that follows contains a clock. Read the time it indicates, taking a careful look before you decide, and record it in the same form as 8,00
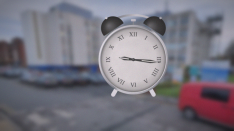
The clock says 9,16
